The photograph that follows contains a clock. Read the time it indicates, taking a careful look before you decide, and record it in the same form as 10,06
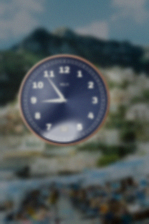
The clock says 8,54
